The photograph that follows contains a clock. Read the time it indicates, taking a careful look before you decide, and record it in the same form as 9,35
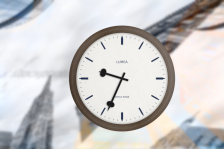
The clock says 9,34
